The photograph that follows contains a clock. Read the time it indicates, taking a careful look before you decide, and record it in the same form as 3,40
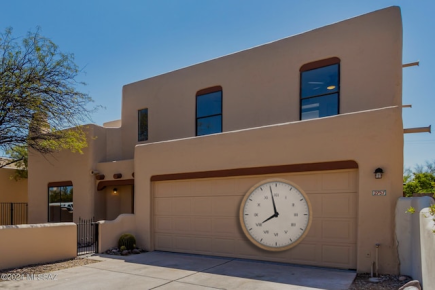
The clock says 7,58
